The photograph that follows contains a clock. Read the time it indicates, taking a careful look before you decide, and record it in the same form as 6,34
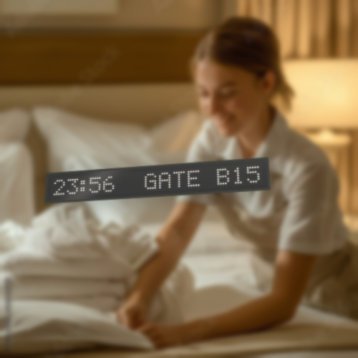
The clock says 23,56
